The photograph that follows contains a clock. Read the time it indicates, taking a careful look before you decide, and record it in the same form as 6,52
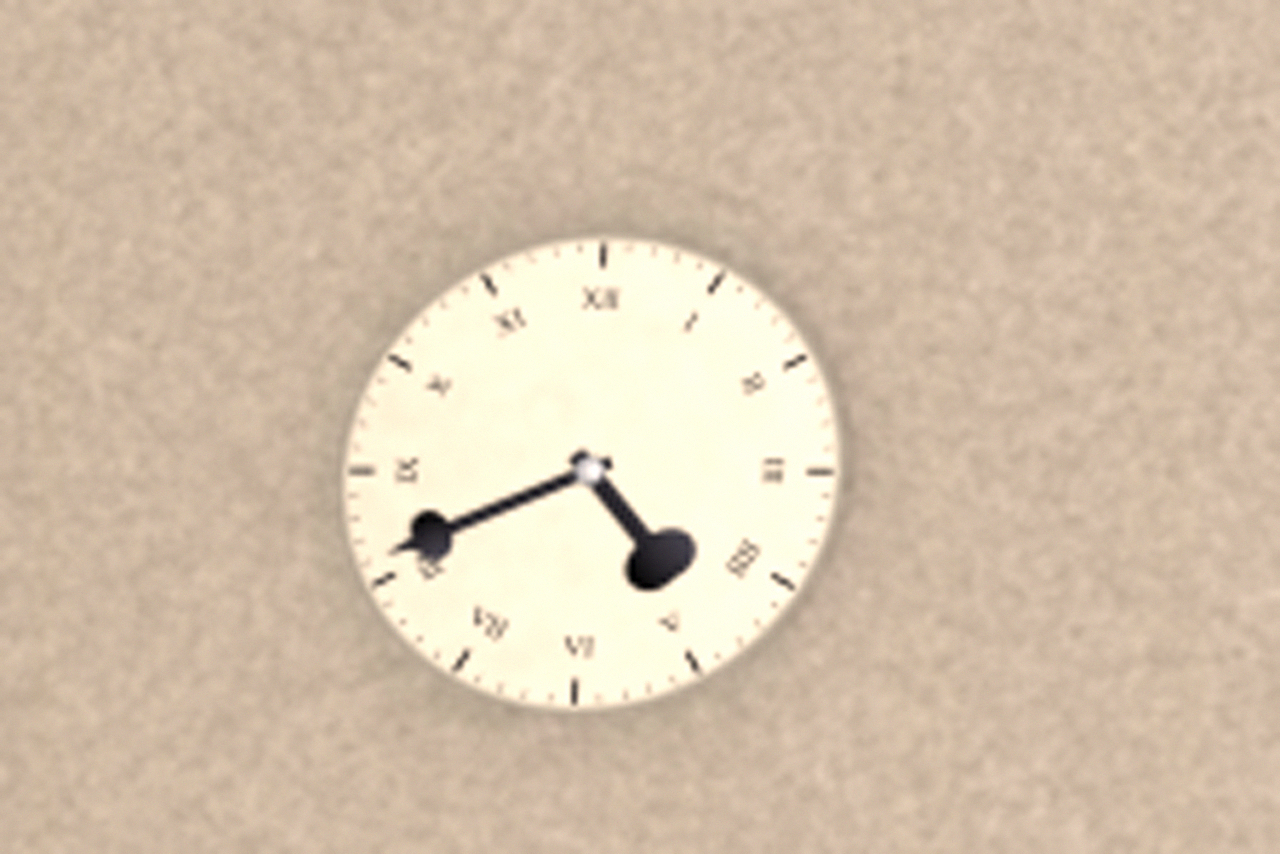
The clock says 4,41
